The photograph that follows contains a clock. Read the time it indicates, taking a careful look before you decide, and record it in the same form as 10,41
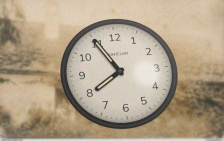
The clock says 7,55
